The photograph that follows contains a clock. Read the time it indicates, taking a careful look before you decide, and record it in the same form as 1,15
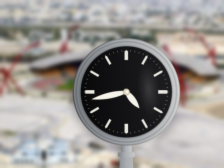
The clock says 4,43
